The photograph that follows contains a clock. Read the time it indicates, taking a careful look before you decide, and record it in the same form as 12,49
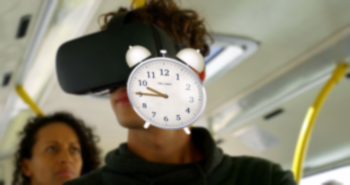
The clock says 9,45
